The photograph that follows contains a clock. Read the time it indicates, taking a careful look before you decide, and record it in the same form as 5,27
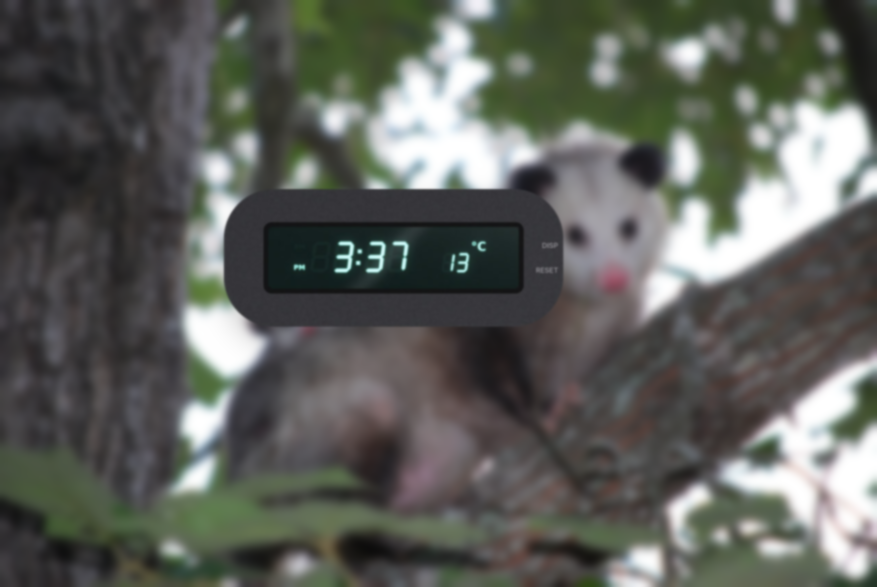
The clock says 3,37
